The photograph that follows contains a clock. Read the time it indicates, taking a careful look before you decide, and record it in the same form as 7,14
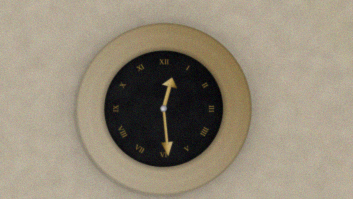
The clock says 12,29
